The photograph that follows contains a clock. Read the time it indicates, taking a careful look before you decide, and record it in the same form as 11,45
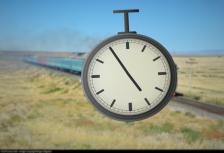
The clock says 4,55
